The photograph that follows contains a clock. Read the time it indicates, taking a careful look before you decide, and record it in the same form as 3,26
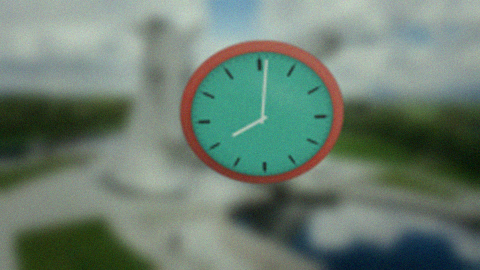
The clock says 8,01
